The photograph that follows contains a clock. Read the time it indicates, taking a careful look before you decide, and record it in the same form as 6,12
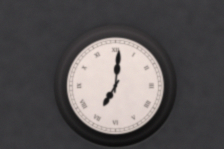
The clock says 7,01
